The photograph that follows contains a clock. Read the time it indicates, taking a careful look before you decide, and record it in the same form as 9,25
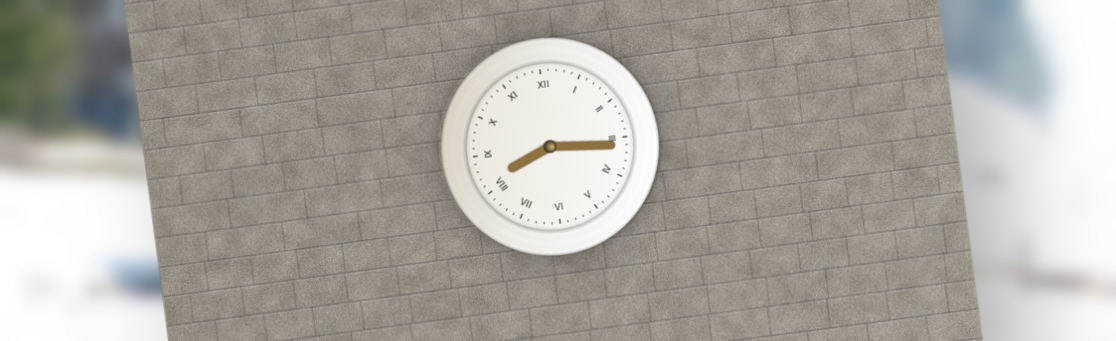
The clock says 8,16
